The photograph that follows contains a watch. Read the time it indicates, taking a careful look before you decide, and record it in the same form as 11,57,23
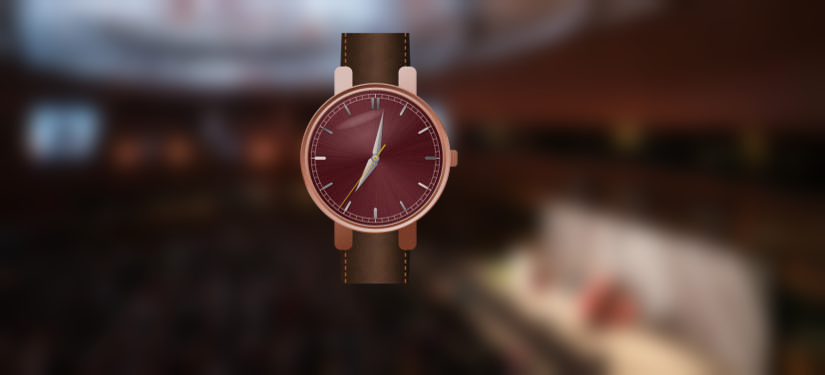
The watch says 7,01,36
